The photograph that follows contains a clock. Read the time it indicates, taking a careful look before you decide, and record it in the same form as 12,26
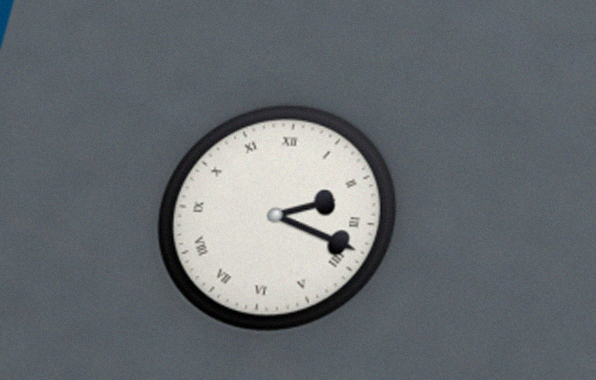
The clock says 2,18
